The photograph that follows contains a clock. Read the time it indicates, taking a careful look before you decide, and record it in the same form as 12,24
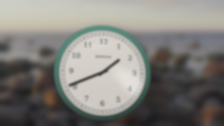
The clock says 1,41
